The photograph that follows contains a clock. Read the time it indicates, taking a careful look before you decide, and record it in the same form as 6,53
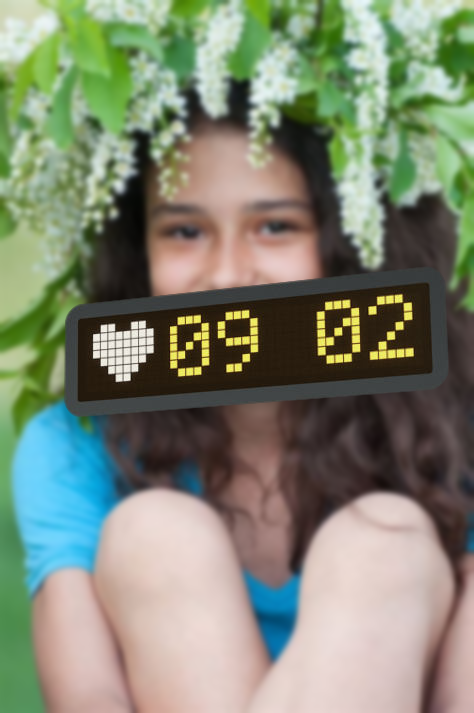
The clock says 9,02
